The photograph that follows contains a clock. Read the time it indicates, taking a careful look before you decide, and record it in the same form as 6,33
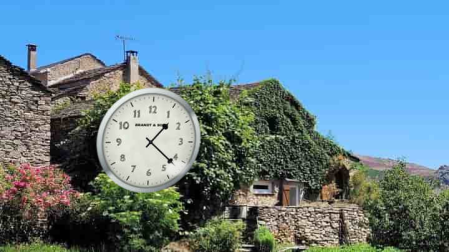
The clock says 1,22
